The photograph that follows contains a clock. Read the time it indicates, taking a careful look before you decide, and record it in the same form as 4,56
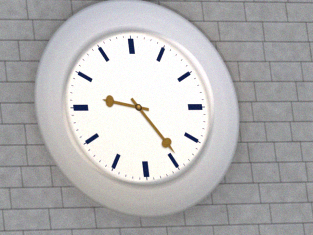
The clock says 9,24
